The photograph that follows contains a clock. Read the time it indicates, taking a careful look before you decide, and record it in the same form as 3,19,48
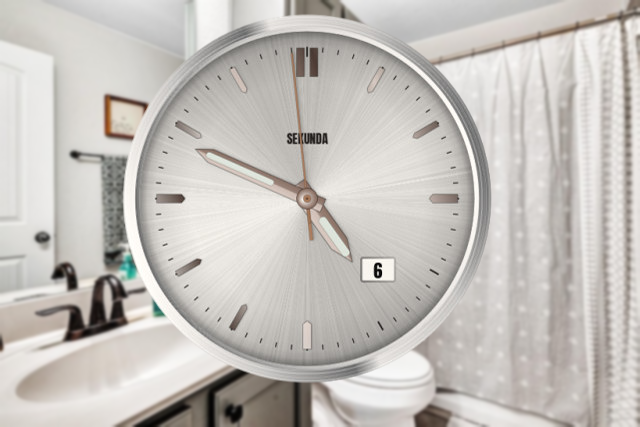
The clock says 4,48,59
